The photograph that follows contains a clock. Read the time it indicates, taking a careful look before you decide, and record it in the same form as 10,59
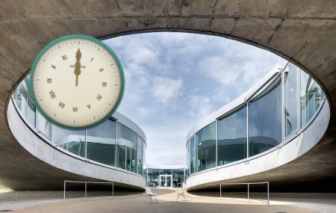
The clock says 12,00
